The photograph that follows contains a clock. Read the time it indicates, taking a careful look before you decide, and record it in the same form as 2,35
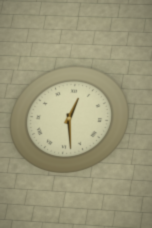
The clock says 12,28
